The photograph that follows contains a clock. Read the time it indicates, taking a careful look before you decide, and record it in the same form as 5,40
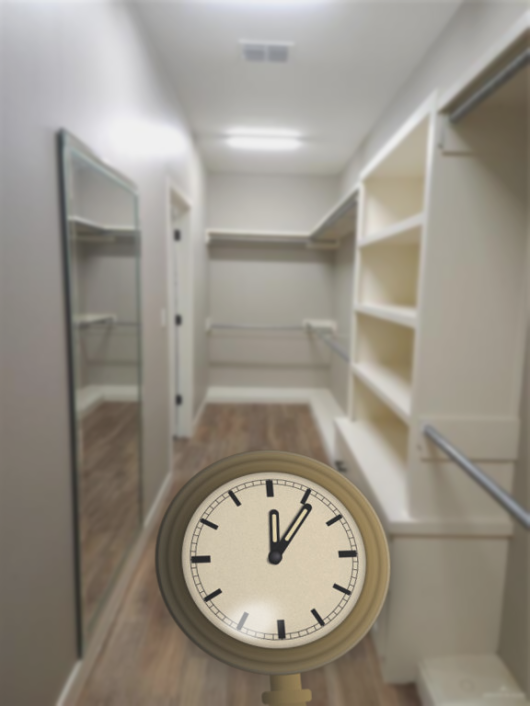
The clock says 12,06
